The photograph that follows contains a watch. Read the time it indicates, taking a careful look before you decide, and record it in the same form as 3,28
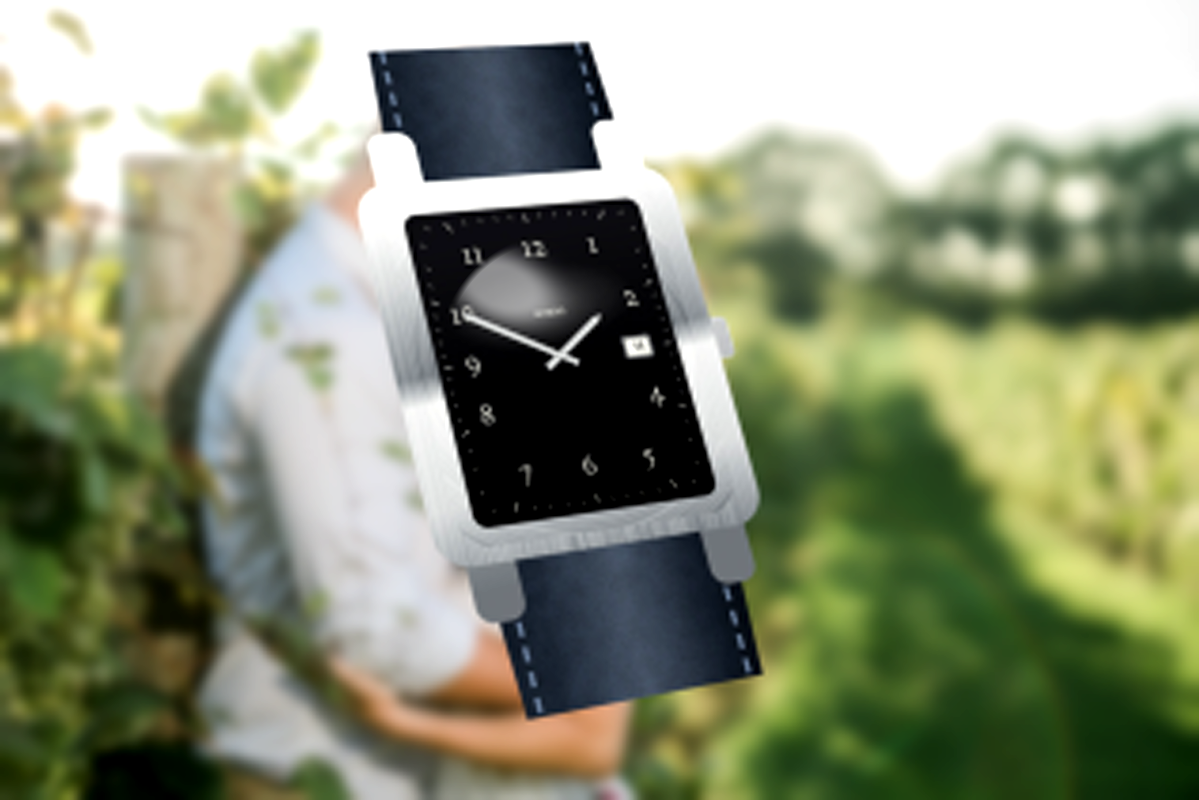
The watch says 1,50
